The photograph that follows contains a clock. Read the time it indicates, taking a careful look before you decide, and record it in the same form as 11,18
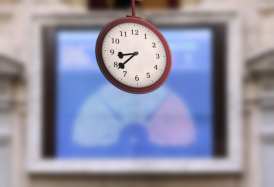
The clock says 8,38
